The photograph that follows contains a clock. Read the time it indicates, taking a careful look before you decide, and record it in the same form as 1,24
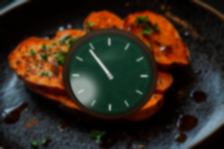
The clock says 10,54
